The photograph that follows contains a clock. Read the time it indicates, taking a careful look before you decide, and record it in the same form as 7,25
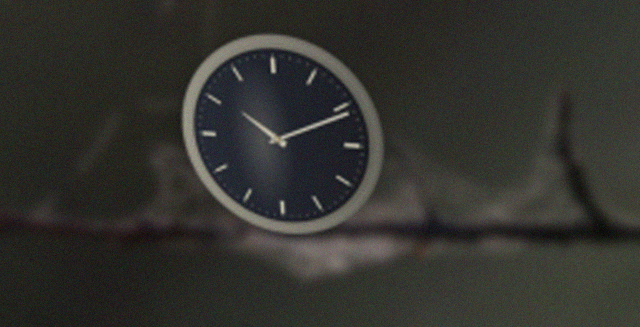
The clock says 10,11
